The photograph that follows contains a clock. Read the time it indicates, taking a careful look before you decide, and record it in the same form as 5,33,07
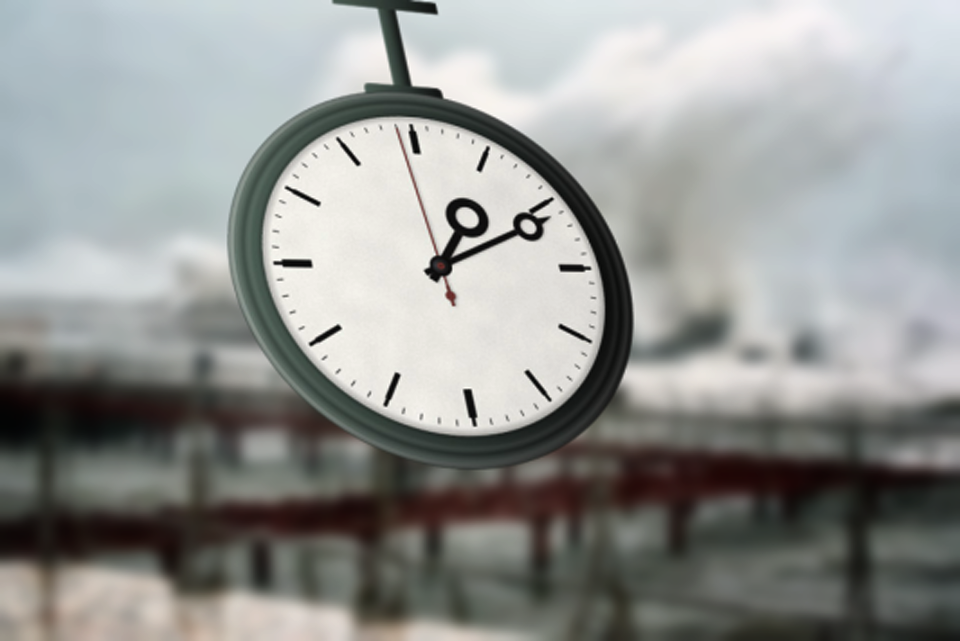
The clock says 1,10,59
